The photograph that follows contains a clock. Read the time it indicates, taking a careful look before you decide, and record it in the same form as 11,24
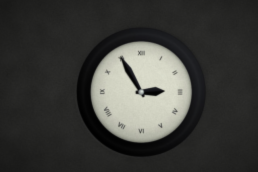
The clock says 2,55
